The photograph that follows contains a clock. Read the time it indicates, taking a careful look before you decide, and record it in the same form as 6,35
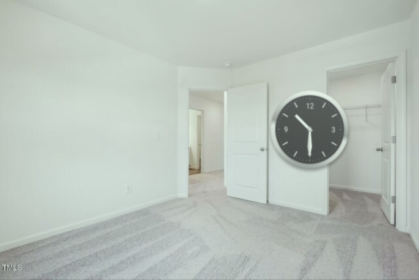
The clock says 10,30
